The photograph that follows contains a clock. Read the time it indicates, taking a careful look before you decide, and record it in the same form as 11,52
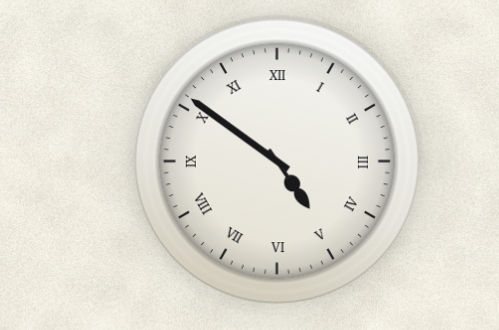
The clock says 4,51
